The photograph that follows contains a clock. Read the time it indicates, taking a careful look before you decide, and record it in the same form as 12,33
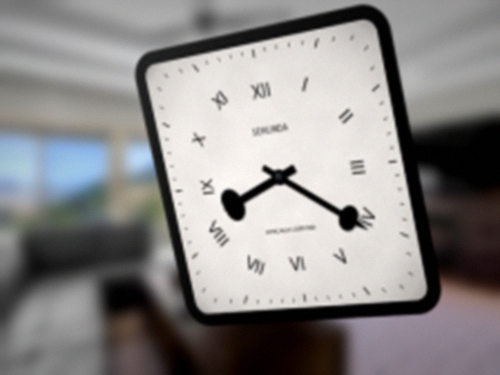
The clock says 8,21
